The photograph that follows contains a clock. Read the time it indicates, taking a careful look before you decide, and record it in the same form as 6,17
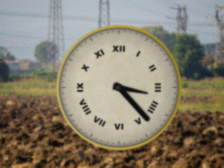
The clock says 3,23
